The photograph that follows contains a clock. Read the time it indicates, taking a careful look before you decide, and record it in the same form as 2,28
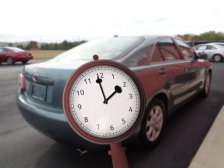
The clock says 1,59
